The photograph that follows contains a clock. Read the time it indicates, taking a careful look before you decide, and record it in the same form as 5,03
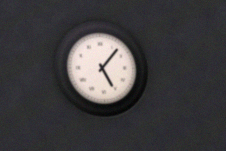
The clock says 5,07
